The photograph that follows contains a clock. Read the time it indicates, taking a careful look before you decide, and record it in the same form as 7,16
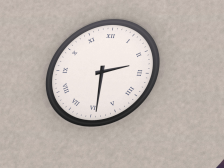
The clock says 2,29
